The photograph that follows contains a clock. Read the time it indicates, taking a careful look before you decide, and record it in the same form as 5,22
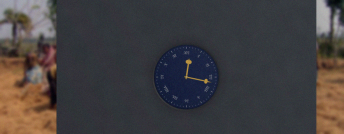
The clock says 12,17
